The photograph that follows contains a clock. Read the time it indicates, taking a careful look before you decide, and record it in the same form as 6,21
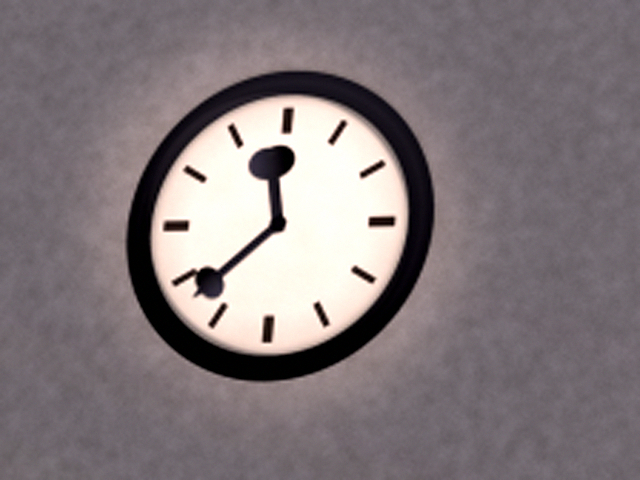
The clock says 11,38
